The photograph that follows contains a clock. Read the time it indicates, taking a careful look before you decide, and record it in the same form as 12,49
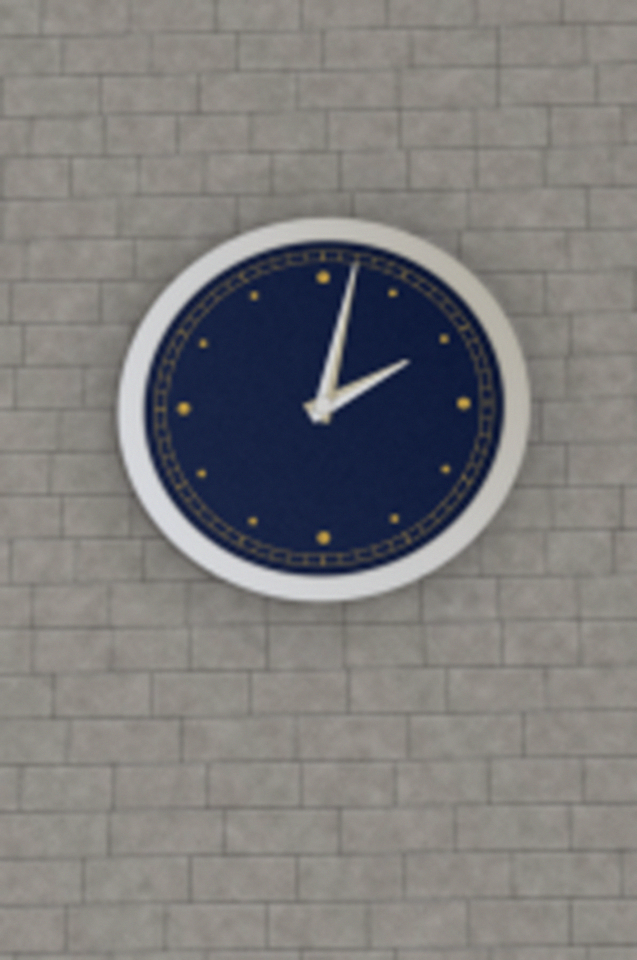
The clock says 2,02
